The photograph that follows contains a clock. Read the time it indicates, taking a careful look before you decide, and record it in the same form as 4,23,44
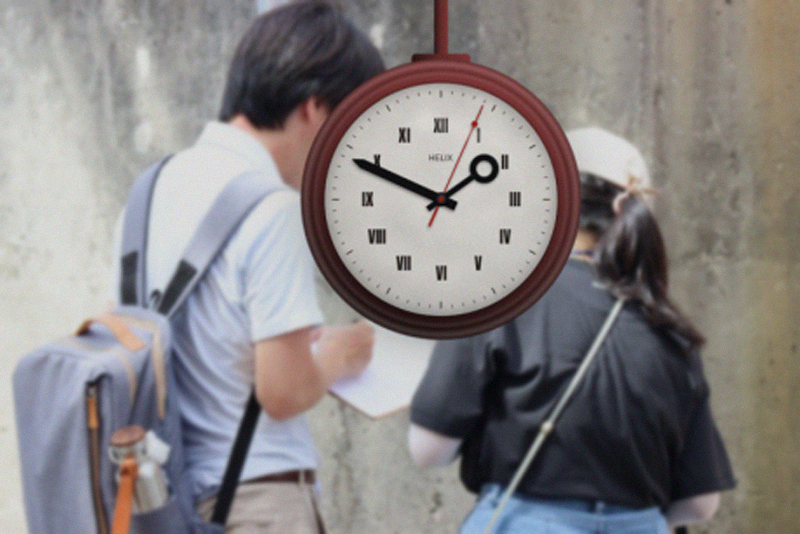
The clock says 1,49,04
